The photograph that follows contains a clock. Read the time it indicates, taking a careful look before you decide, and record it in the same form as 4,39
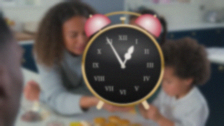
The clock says 12,55
